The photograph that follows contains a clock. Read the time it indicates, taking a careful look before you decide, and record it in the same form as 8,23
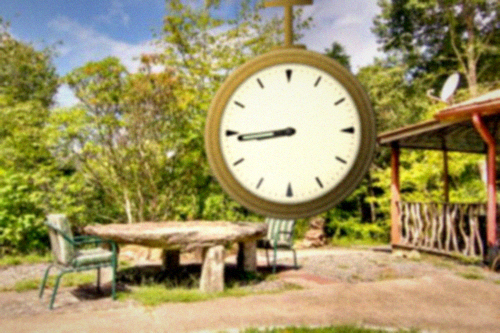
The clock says 8,44
